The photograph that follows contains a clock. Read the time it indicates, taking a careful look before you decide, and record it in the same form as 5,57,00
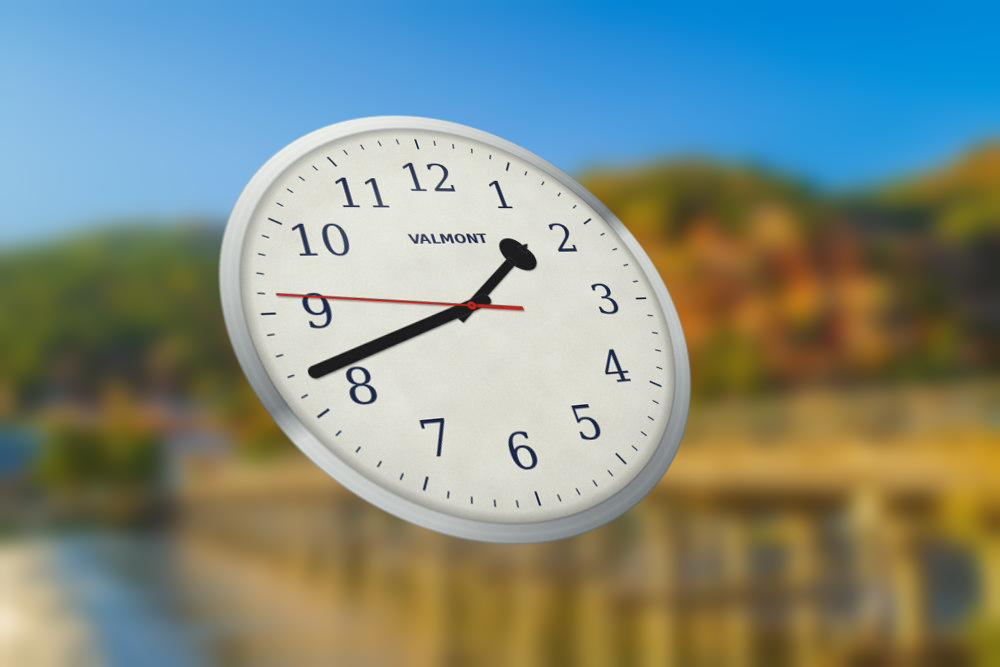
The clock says 1,41,46
